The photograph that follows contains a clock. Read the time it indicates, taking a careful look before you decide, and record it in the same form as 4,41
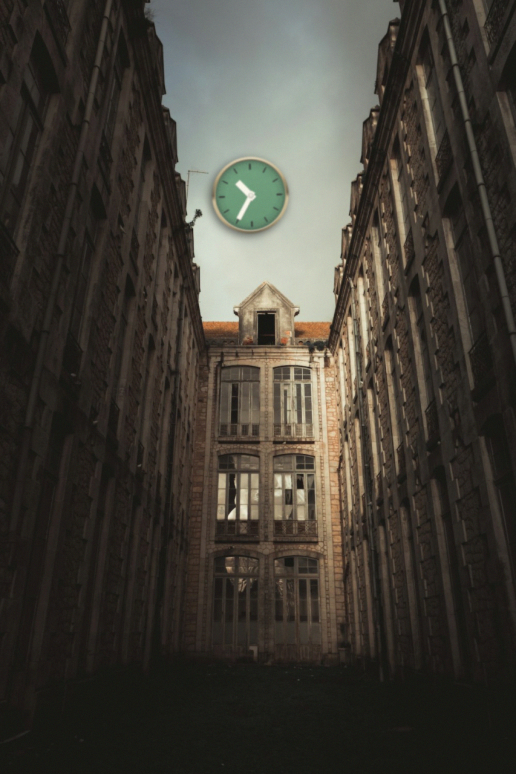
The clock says 10,35
